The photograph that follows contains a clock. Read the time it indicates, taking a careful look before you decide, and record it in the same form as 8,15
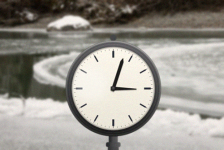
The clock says 3,03
